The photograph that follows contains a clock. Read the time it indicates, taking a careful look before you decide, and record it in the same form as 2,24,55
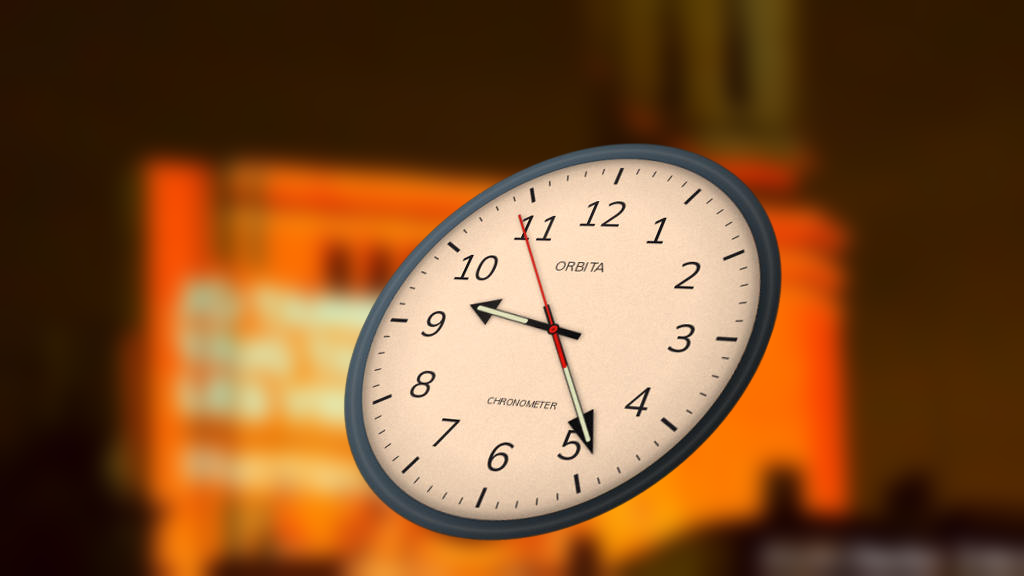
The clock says 9,23,54
